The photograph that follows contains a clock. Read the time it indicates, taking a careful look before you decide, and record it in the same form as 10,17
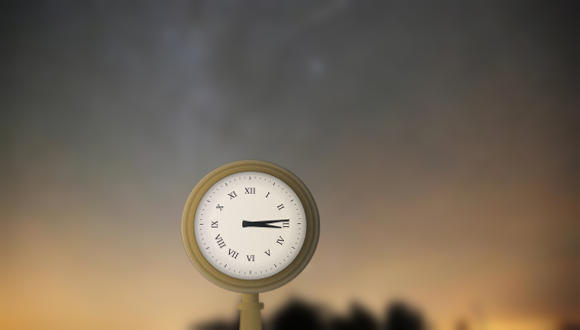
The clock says 3,14
